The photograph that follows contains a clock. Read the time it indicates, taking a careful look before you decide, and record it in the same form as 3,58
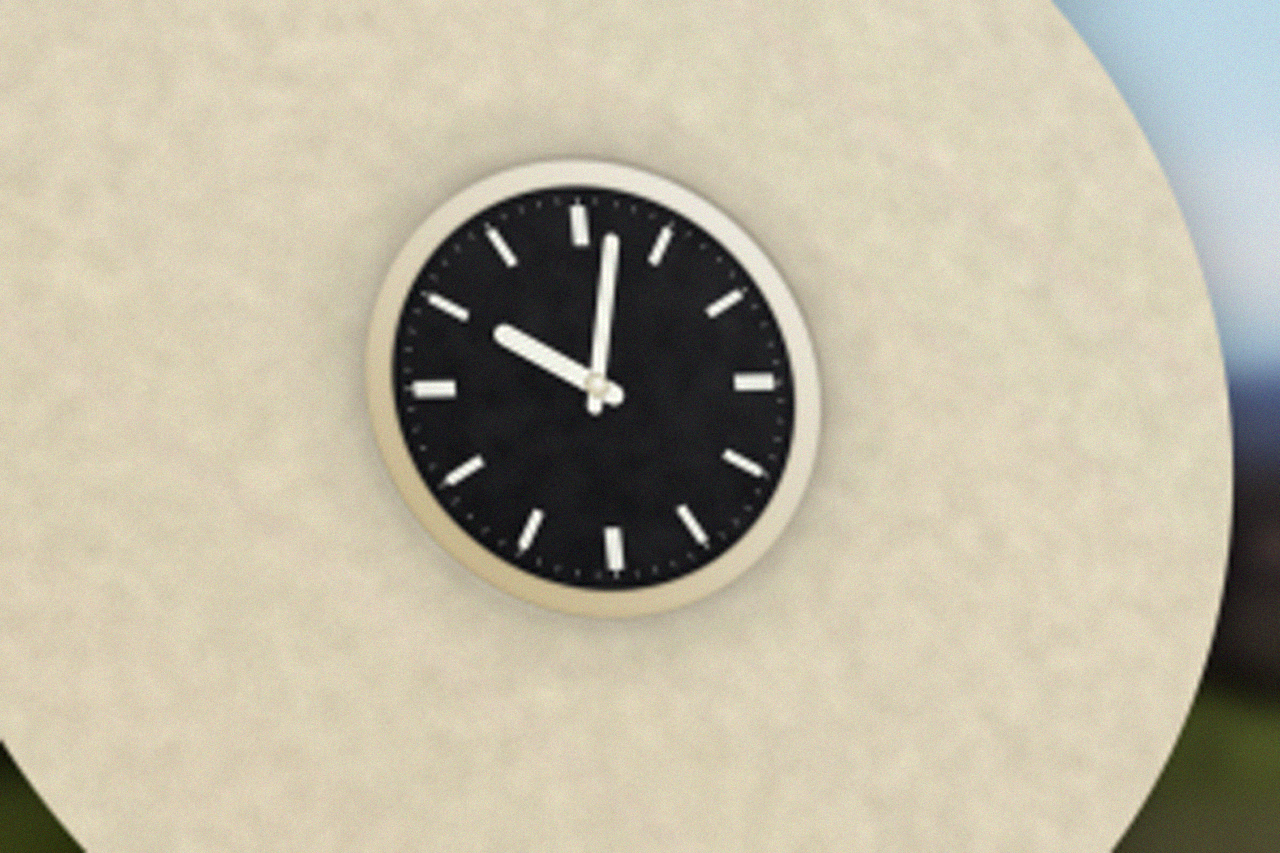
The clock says 10,02
